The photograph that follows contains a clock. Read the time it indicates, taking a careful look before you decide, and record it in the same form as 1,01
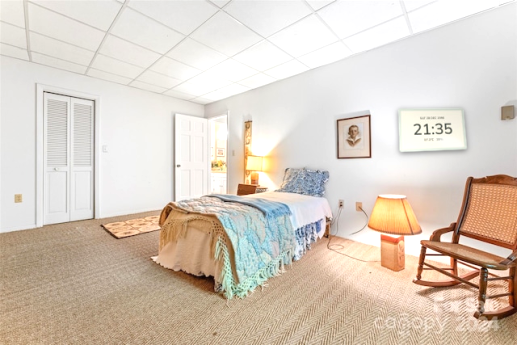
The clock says 21,35
